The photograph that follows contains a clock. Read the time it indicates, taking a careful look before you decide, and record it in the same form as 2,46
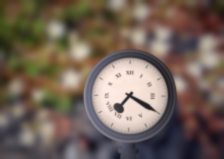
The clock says 7,20
